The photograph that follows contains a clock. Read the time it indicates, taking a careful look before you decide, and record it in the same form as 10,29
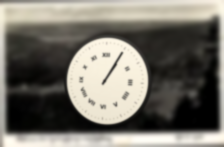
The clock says 1,05
